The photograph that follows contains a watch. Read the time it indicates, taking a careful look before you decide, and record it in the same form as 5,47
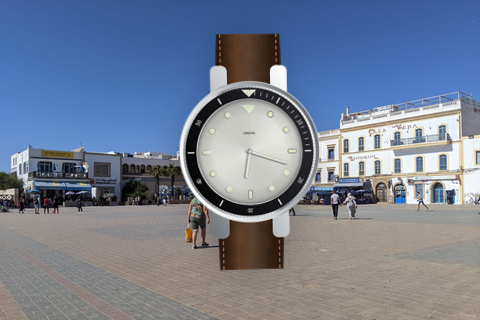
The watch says 6,18
